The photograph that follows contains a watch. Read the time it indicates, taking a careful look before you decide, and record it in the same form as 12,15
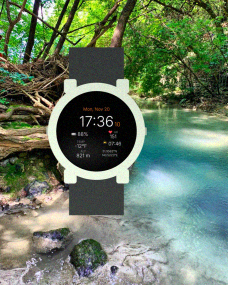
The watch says 17,36
